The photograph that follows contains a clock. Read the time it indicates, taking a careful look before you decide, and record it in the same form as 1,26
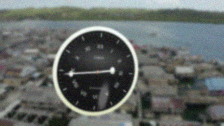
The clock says 2,44
